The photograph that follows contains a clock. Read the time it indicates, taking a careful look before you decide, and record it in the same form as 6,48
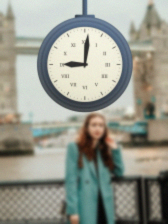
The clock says 9,01
